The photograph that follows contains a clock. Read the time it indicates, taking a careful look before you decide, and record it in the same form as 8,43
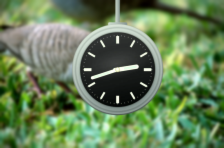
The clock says 2,42
